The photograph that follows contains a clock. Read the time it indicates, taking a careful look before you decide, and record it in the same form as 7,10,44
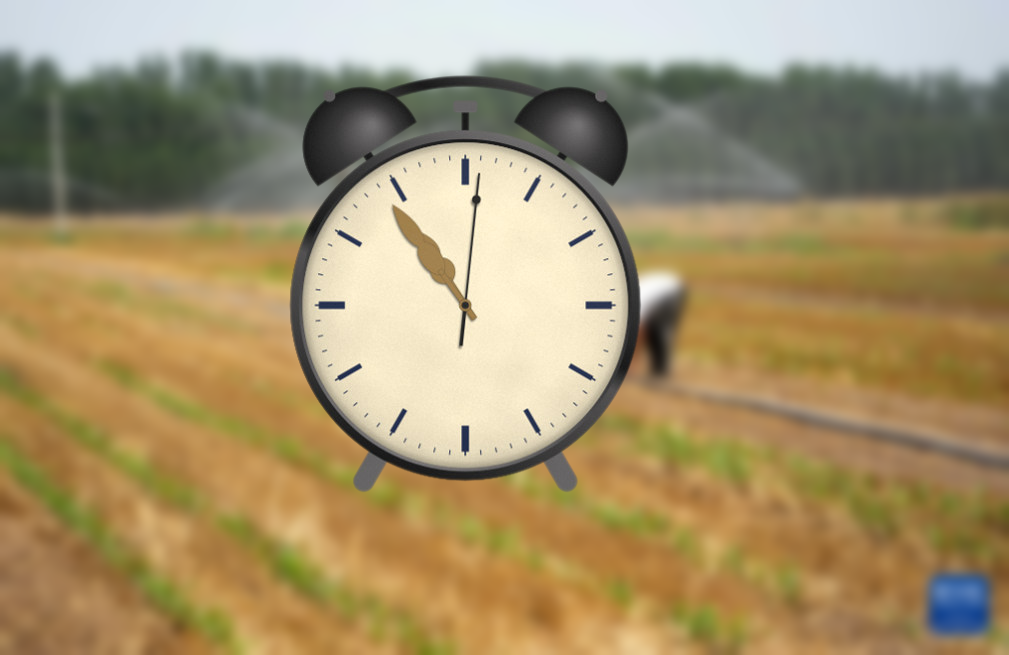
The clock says 10,54,01
